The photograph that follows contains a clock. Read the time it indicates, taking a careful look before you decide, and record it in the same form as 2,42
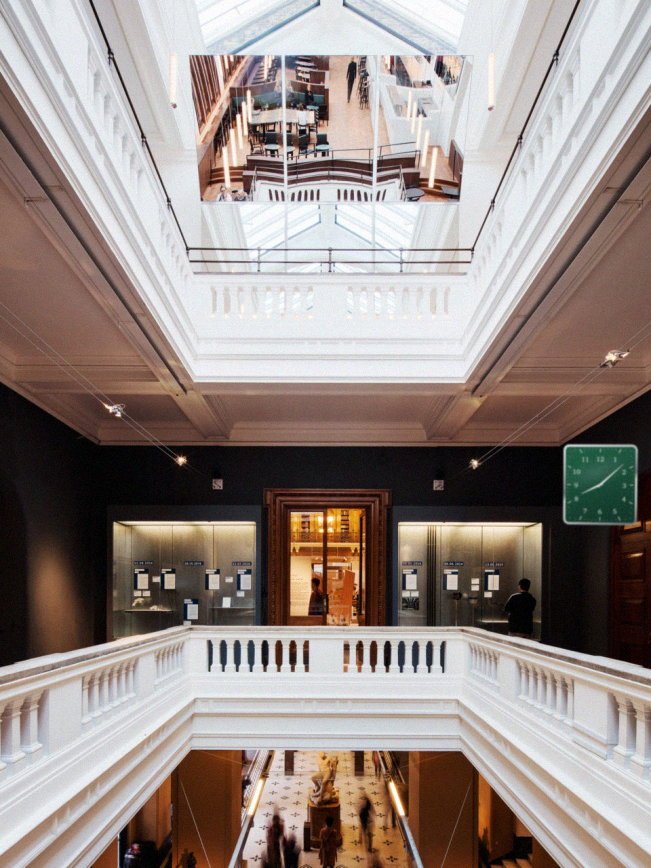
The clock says 8,08
